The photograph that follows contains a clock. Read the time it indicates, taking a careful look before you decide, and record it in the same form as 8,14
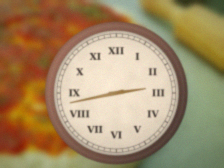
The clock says 2,43
